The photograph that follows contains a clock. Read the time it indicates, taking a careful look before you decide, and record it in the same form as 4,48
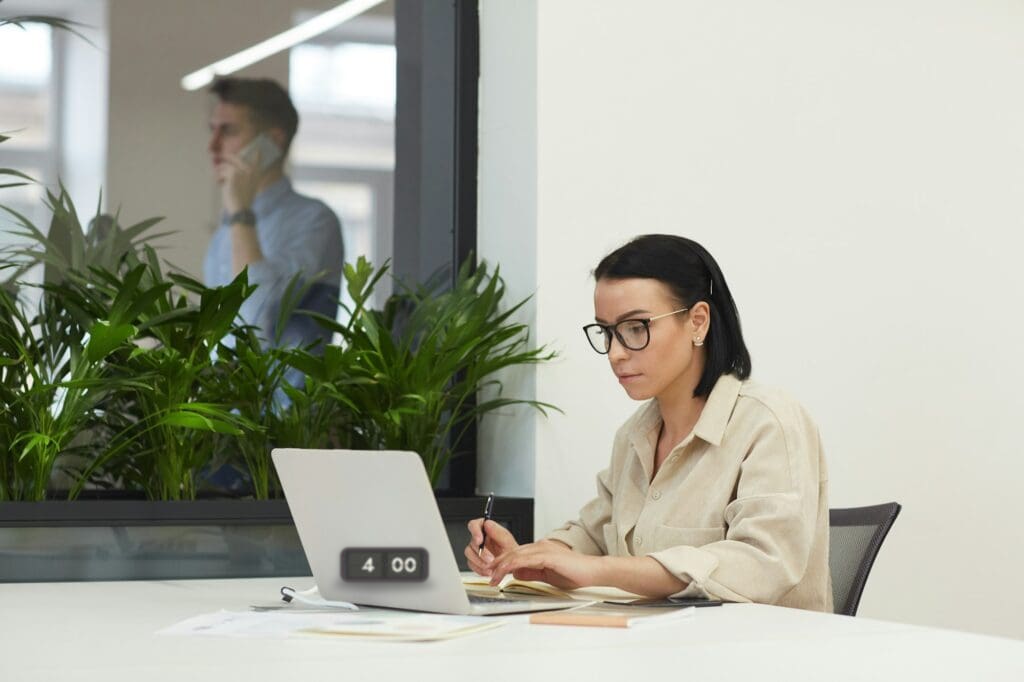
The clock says 4,00
